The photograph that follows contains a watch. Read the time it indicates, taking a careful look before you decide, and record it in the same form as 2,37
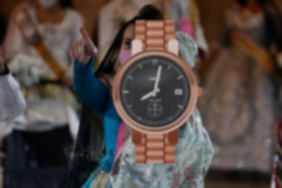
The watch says 8,02
